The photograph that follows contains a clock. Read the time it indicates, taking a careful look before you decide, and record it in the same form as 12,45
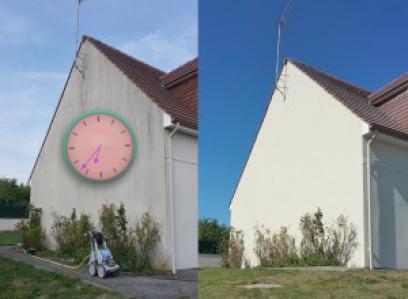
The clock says 6,37
